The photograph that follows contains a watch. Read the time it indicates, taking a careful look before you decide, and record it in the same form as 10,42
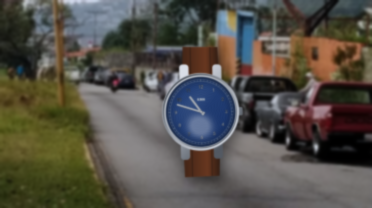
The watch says 10,48
